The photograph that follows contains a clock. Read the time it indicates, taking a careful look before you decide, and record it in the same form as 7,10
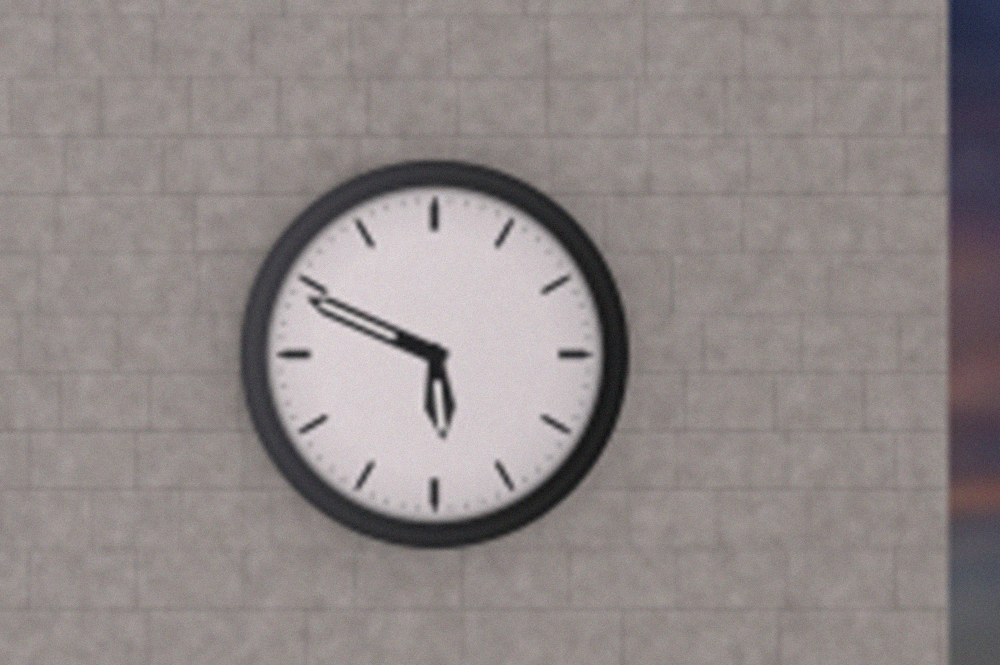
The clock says 5,49
